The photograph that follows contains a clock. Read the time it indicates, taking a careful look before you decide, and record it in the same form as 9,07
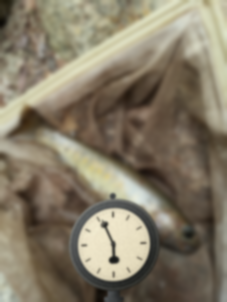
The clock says 5,56
